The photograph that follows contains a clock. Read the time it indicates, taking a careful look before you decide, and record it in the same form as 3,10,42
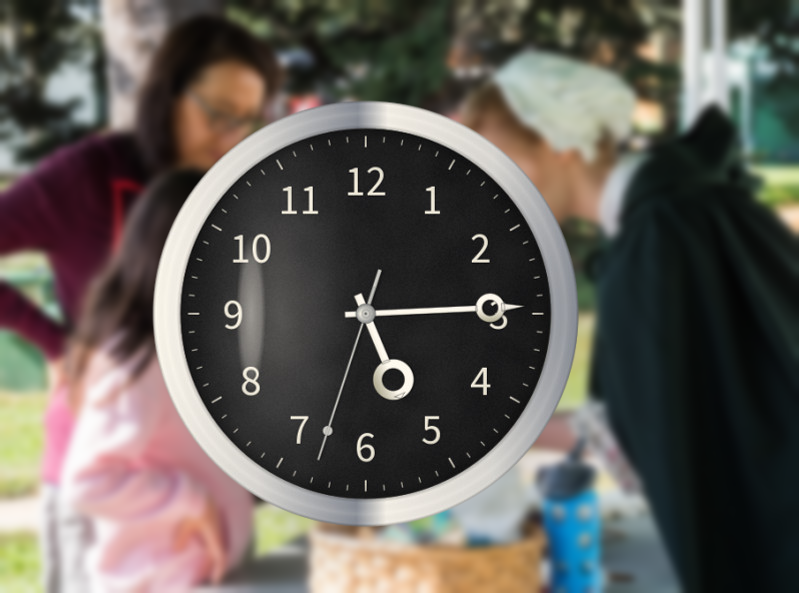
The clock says 5,14,33
